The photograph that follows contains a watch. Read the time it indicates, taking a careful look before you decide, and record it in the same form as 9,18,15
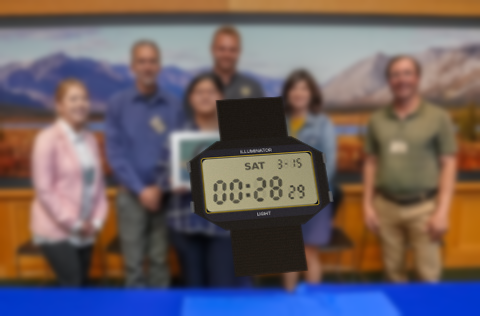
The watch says 0,28,29
